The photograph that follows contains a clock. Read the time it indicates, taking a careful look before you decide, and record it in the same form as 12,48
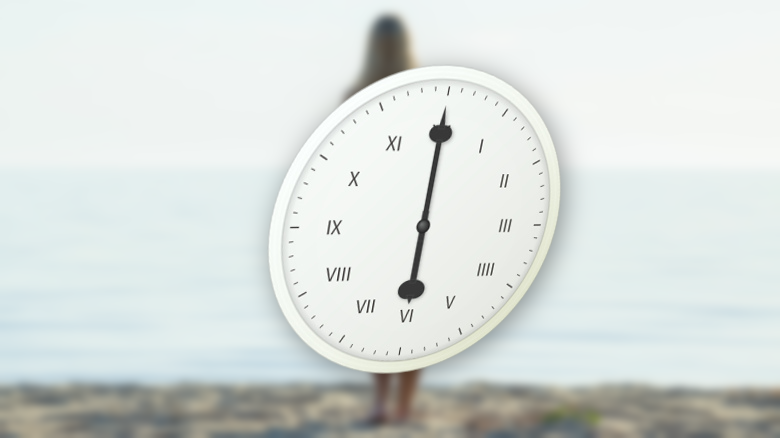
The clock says 6,00
